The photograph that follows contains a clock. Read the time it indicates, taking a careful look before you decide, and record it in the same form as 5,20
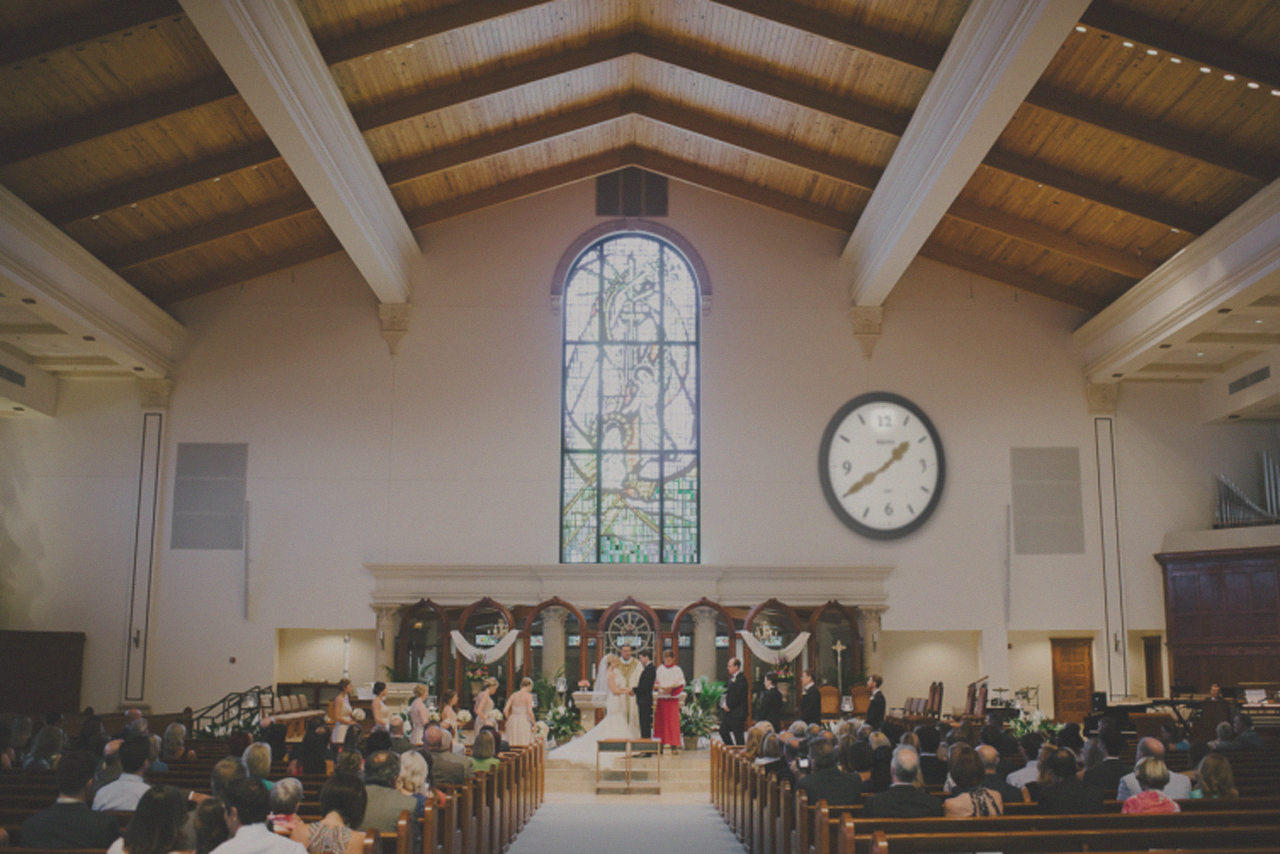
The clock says 1,40
